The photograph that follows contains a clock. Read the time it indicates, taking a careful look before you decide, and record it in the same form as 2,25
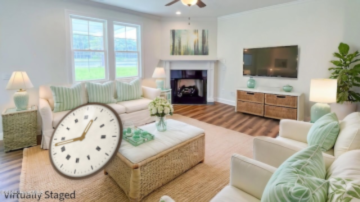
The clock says 12,43
